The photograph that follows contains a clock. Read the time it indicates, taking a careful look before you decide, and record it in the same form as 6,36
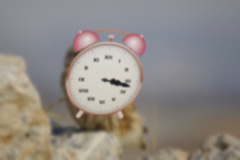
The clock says 3,17
